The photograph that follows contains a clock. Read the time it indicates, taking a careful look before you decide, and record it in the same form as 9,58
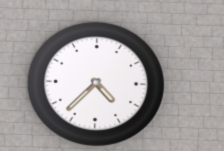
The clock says 4,37
